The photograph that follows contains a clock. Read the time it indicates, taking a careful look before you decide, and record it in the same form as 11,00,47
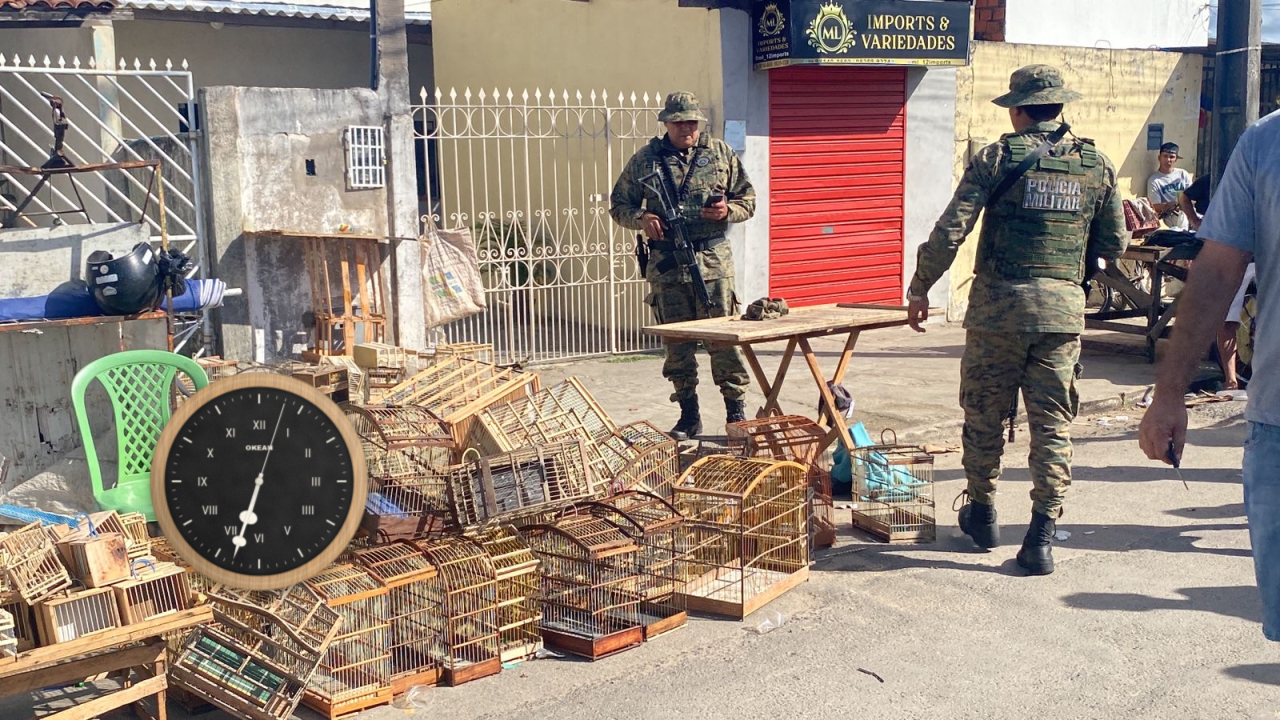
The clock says 6,33,03
